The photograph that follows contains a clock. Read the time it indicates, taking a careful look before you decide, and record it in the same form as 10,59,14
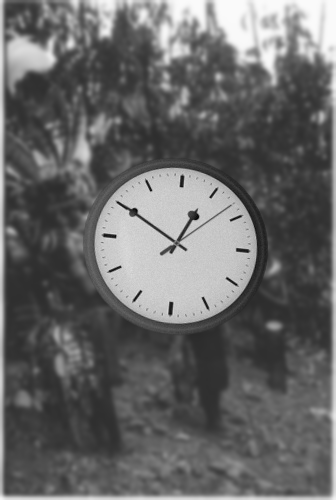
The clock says 12,50,08
